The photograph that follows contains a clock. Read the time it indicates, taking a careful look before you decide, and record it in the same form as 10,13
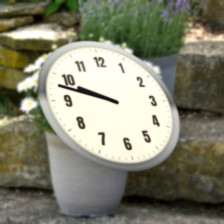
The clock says 9,48
